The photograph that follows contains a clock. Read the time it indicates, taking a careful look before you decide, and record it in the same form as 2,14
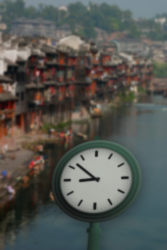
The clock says 8,52
